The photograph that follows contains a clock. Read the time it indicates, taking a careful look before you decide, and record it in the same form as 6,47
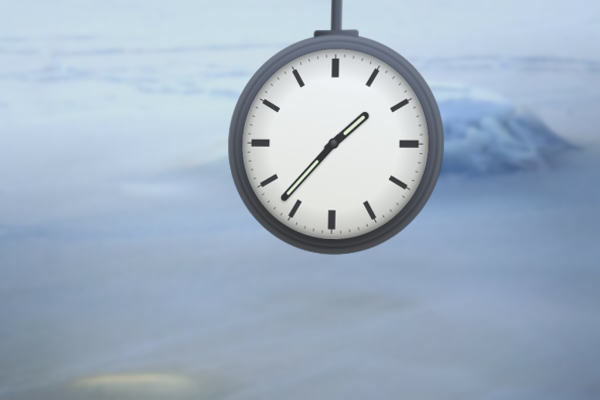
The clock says 1,37
